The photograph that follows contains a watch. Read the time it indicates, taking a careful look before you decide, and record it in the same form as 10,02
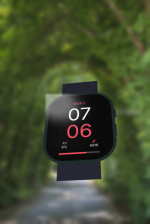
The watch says 7,06
